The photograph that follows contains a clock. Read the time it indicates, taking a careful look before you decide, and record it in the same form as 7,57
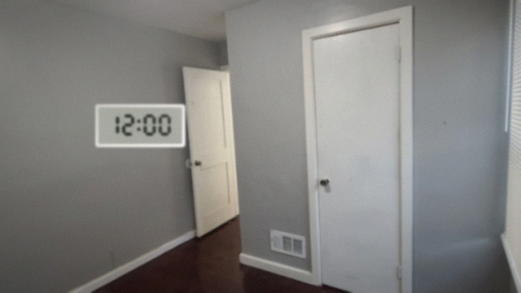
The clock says 12,00
